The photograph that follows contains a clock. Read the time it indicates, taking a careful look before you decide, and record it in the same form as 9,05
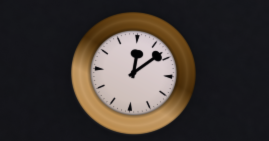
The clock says 12,08
